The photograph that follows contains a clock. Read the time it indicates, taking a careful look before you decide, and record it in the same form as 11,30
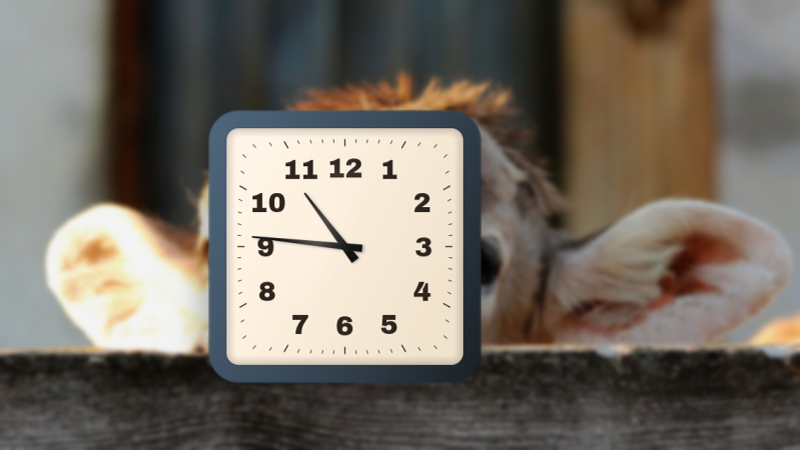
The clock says 10,46
